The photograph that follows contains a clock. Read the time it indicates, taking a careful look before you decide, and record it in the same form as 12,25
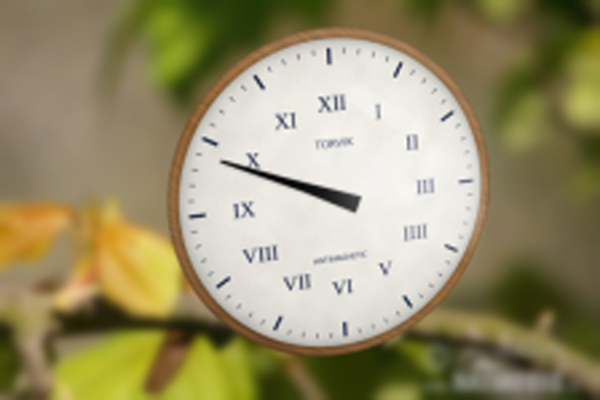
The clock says 9,49
